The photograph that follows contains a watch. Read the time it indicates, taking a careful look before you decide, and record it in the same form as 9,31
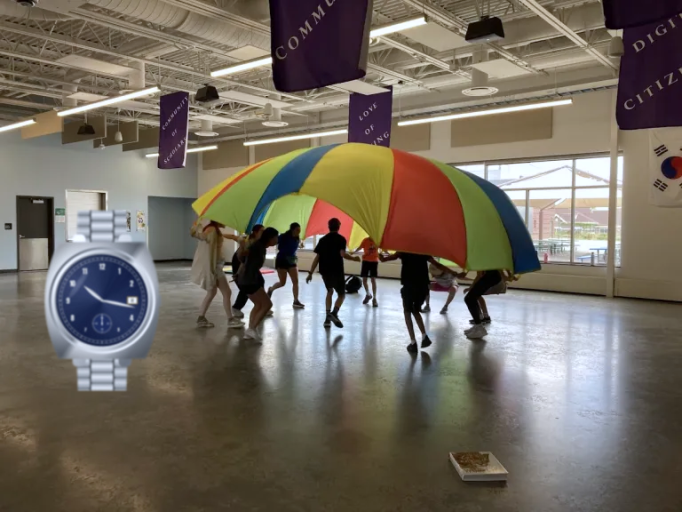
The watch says 10,17
